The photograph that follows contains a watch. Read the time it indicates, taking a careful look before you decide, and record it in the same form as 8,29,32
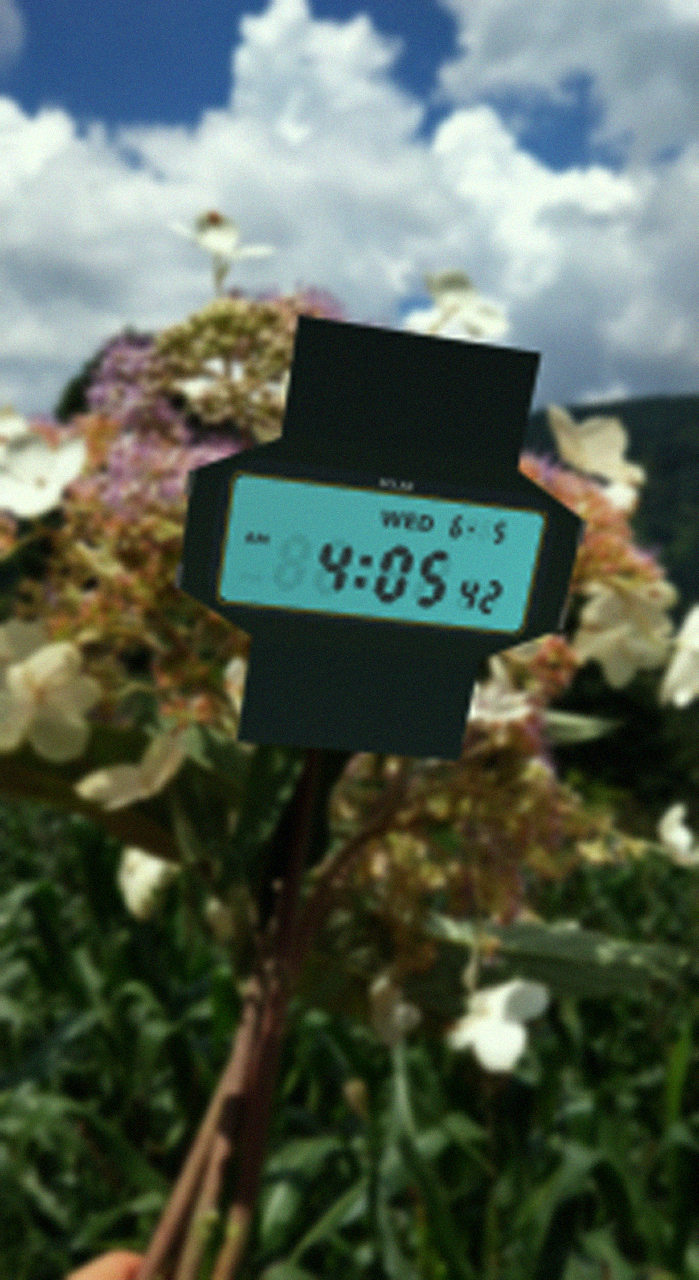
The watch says 4,05,42
